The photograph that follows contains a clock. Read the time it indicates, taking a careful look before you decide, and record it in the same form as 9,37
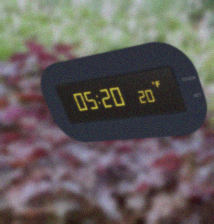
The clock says 5,20
